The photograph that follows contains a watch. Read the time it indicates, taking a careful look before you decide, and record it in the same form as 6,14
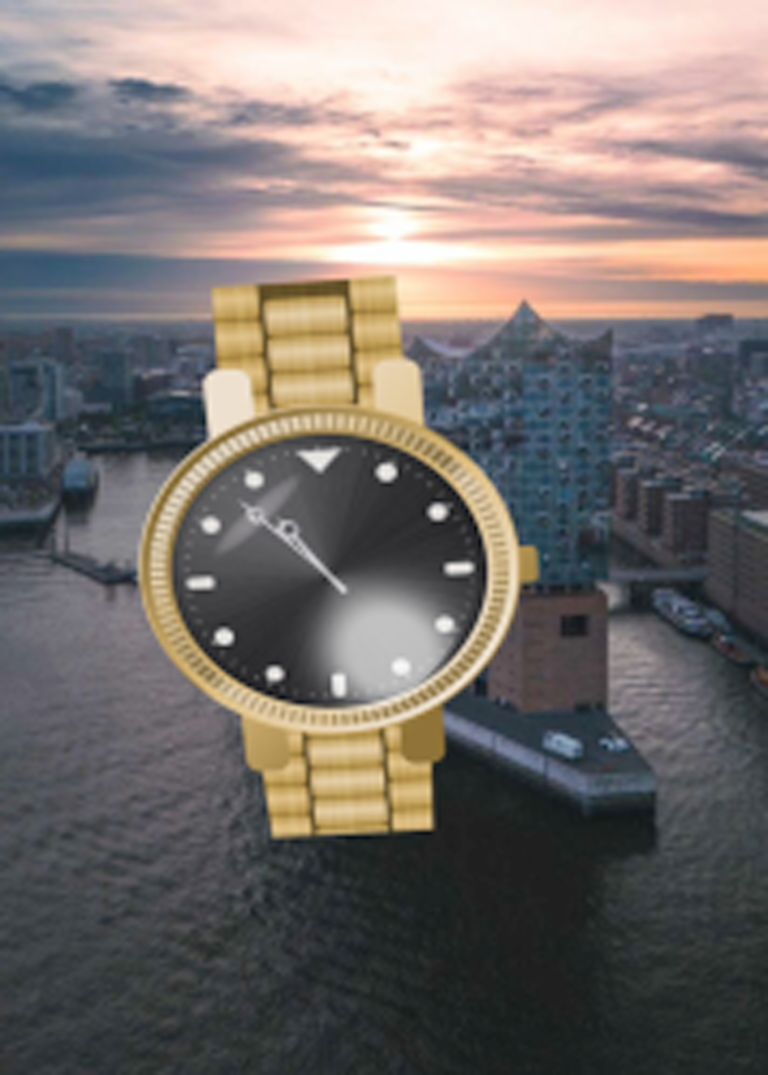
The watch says 10,53
